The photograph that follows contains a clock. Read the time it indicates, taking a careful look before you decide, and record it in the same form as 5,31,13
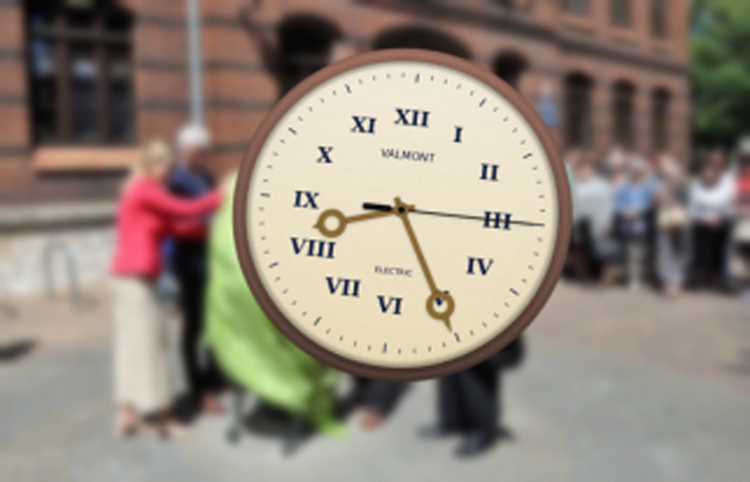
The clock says 8,25,15
